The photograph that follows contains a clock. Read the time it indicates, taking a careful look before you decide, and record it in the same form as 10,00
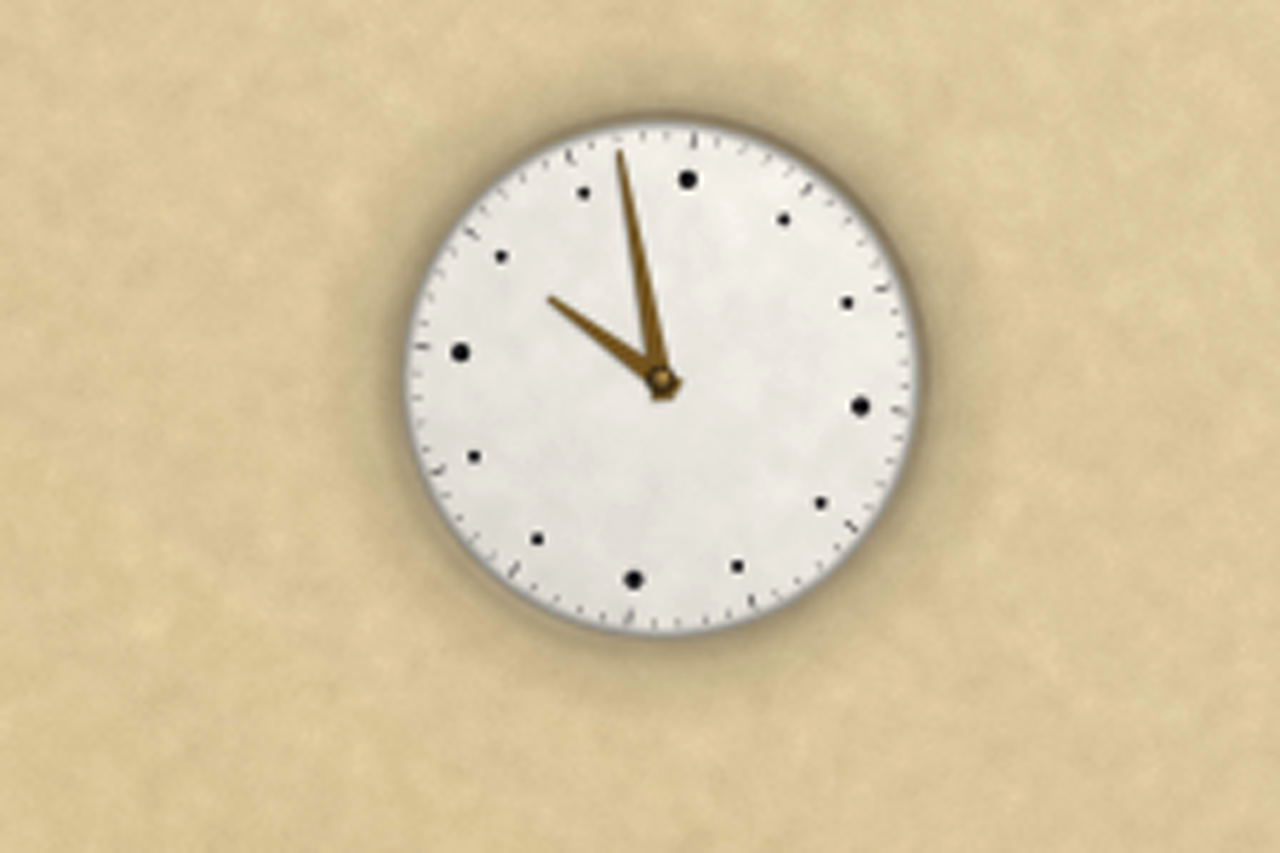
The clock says 9,57
